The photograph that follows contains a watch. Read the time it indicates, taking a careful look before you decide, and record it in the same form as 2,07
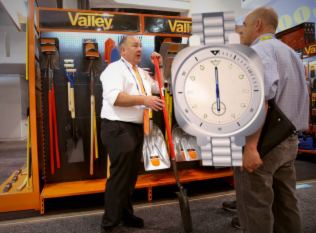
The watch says 6,00
